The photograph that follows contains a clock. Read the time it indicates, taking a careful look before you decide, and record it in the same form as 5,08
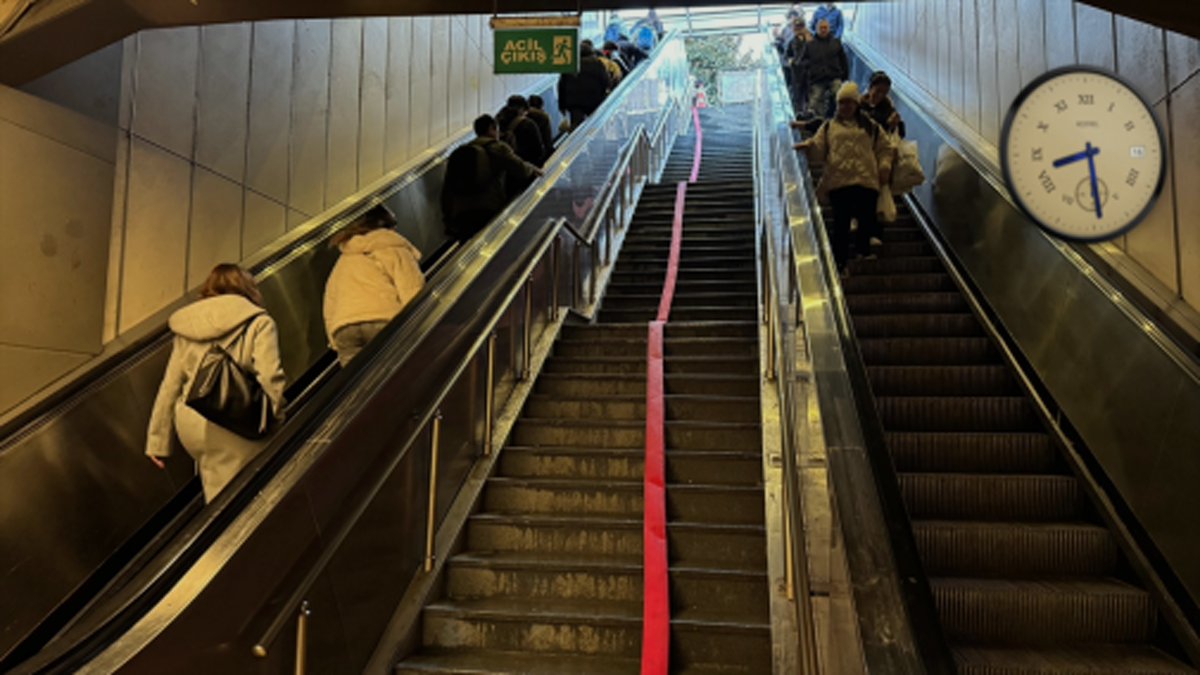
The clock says 8,29
